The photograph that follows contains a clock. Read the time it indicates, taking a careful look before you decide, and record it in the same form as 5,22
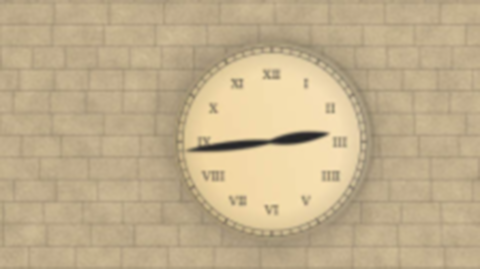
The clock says 2,44
